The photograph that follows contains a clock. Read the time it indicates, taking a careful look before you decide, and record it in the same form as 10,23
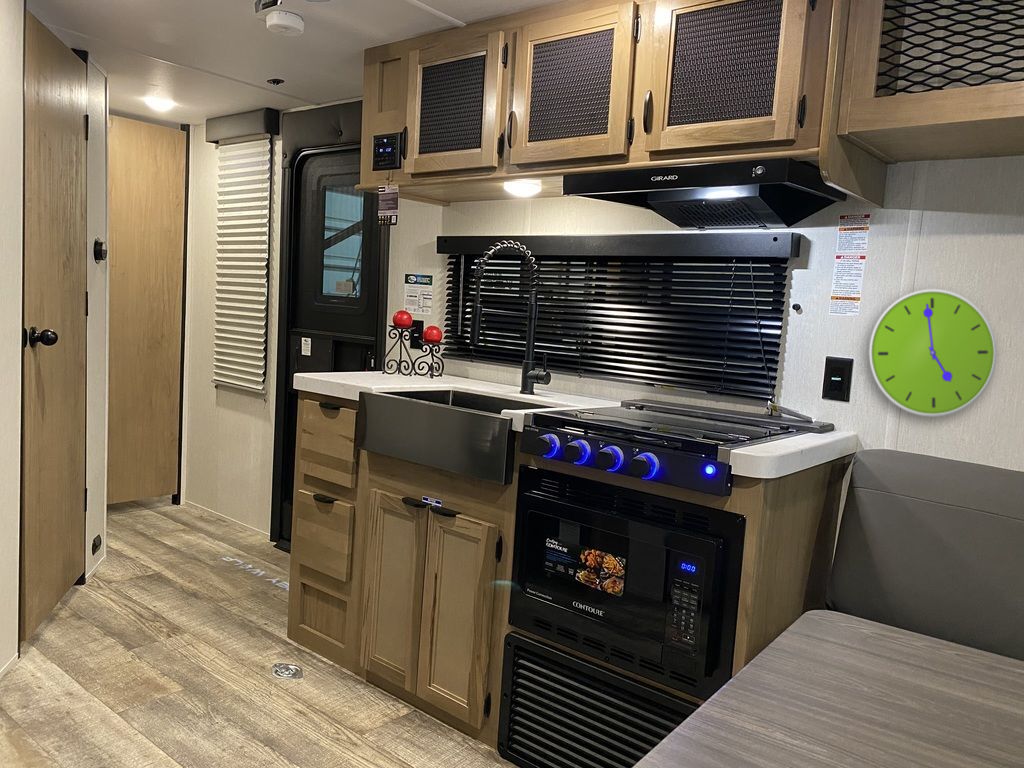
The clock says 4,59
